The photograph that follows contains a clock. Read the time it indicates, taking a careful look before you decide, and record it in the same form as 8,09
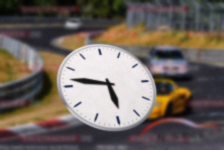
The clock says 5,47
